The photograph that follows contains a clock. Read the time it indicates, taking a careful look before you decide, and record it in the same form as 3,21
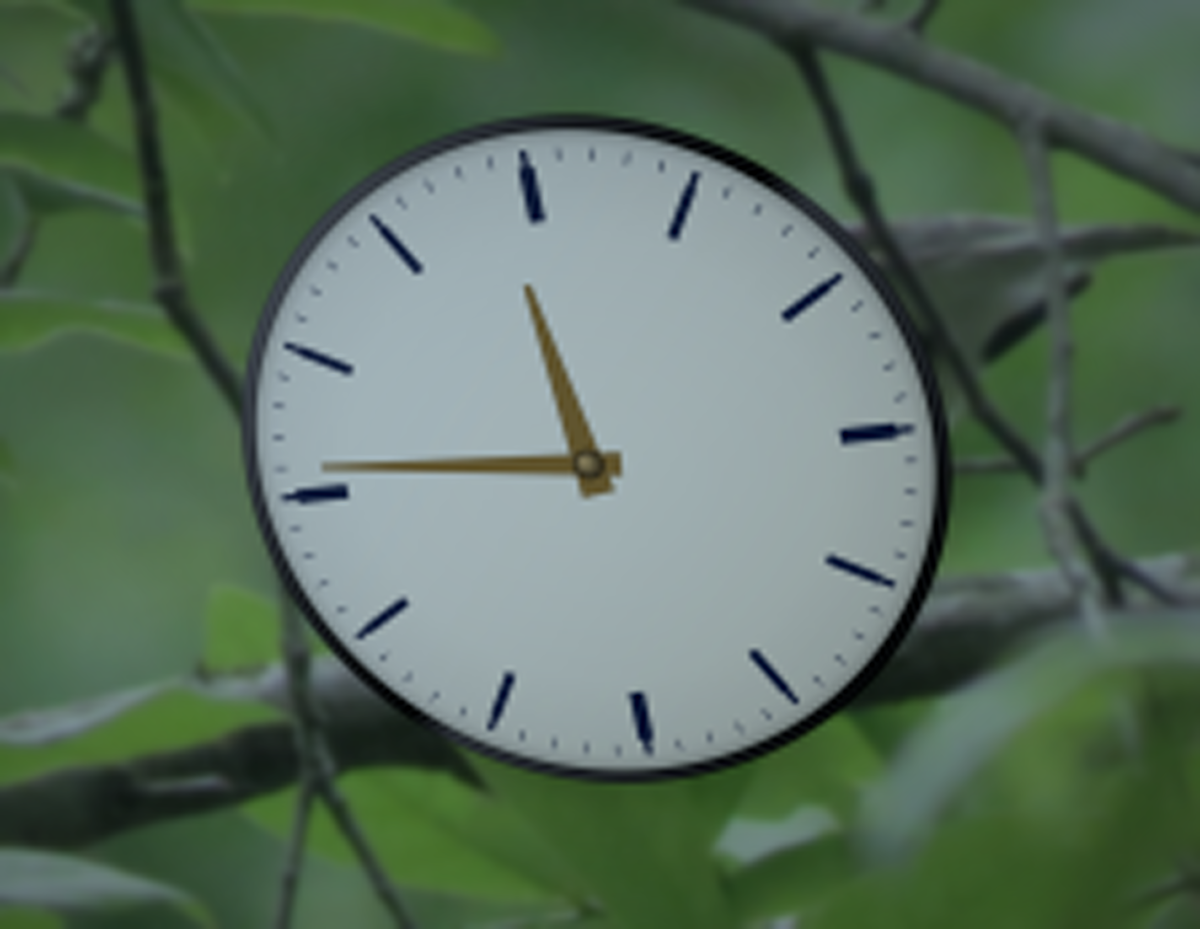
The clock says 11,46
